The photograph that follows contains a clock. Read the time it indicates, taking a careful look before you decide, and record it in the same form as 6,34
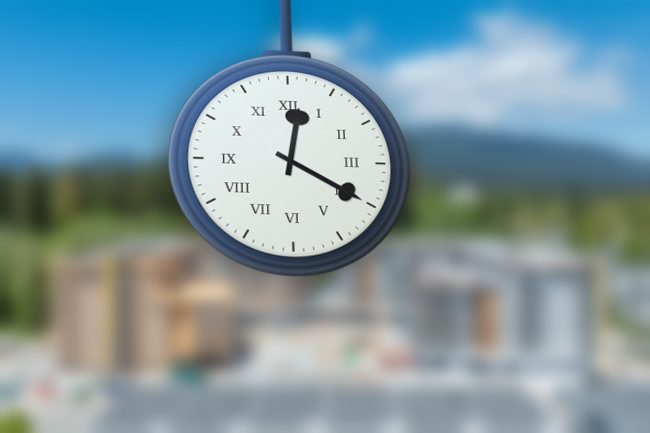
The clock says 12,20
